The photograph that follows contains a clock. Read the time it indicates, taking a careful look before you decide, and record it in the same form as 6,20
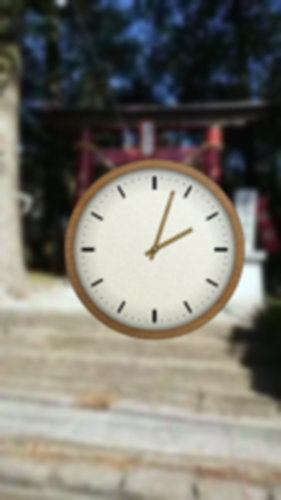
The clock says 2,03
